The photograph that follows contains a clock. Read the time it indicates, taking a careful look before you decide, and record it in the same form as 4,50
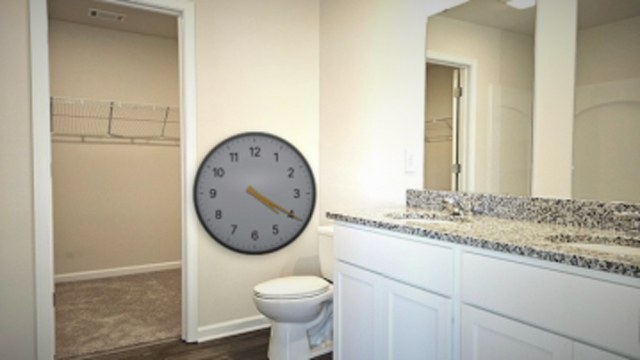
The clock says 4,20
